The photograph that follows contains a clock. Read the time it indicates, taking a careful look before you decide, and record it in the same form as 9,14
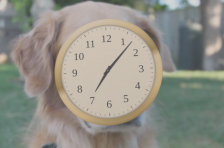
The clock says 7,07
